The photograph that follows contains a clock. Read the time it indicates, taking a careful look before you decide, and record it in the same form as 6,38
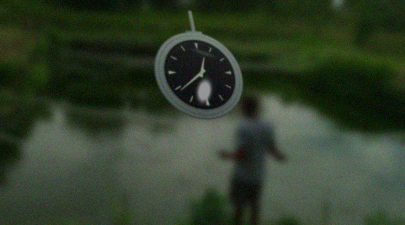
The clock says 12,39
